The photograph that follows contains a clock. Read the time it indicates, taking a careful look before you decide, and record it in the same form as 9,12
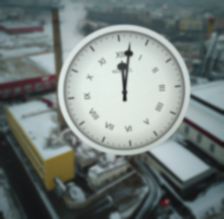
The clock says 12,02
